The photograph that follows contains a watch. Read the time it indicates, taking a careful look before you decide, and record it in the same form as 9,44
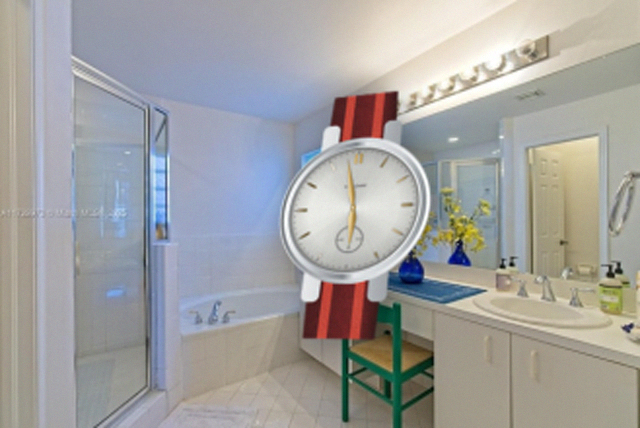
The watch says 5,58
